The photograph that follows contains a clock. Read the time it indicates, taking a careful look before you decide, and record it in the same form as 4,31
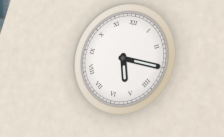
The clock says 5,15
